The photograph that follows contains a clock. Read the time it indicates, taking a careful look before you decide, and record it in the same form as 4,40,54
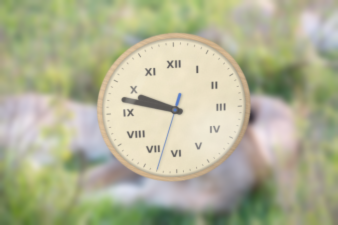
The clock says 9,47,33
